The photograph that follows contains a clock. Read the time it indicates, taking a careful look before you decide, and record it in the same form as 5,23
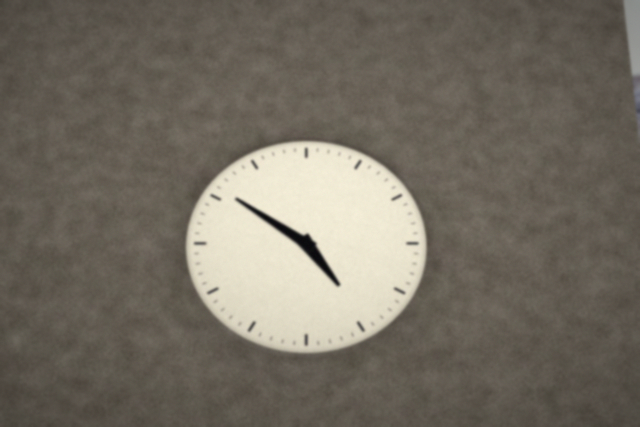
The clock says 4,51
